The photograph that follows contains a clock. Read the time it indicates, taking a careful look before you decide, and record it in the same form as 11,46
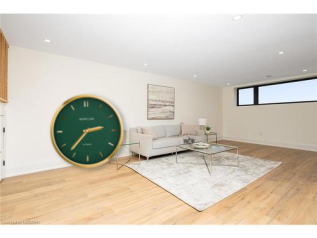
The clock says 2,37
